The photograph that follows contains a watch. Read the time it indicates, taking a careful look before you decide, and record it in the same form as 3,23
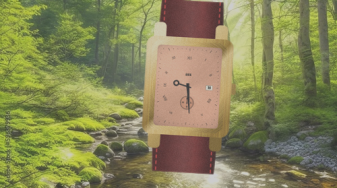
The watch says 9,29
